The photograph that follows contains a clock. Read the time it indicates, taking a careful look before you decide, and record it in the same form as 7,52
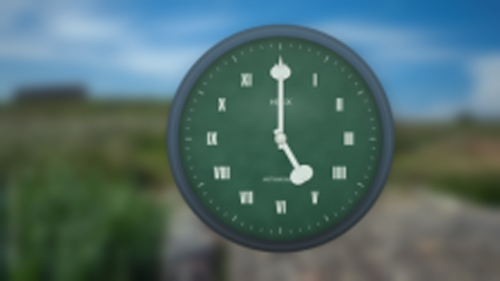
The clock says 5,00
